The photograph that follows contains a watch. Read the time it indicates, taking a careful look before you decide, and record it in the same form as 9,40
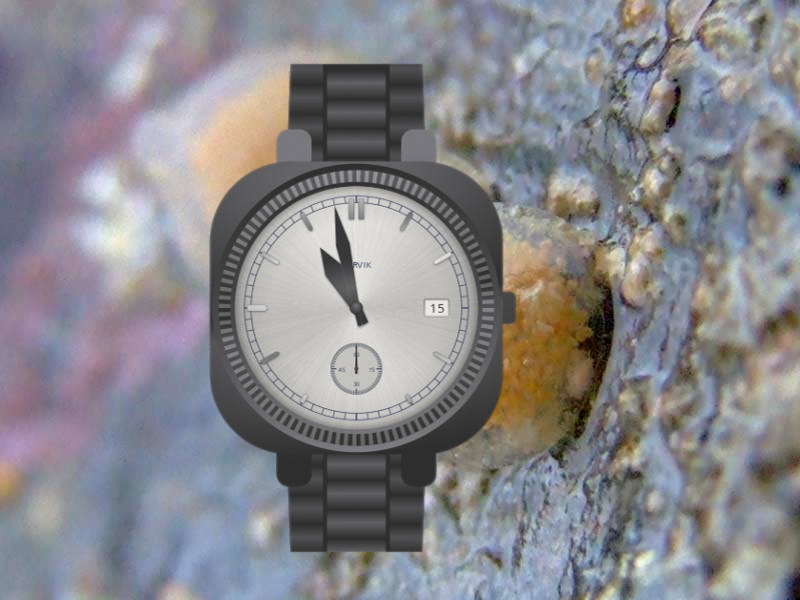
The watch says 10,58
